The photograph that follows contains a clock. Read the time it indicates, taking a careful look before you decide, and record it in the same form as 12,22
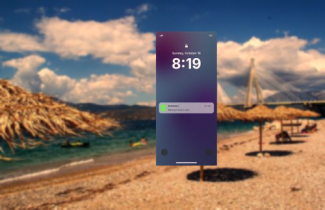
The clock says 8,19
